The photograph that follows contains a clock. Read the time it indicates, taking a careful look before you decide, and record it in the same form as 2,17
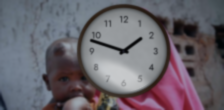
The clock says 1,48
